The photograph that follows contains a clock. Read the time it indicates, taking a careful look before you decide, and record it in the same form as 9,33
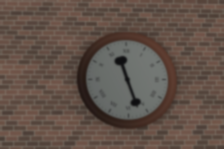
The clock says 11,27
